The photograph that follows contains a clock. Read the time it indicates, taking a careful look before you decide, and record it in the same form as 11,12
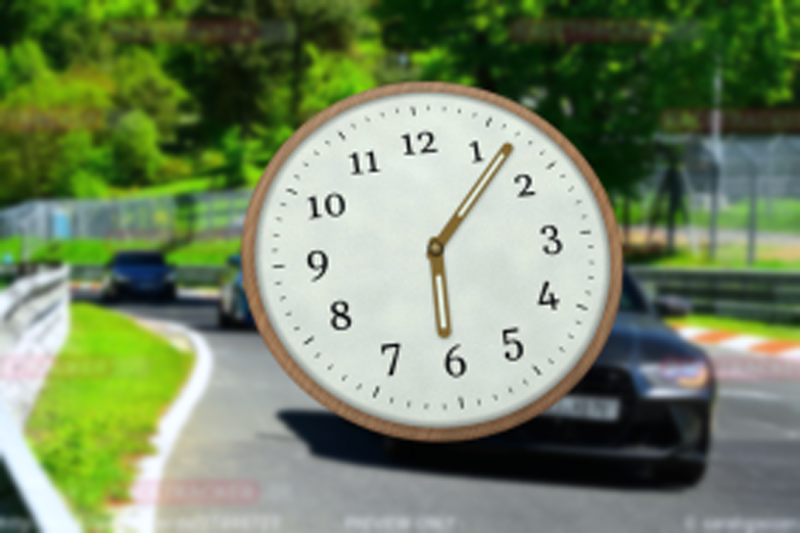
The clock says 6,07
